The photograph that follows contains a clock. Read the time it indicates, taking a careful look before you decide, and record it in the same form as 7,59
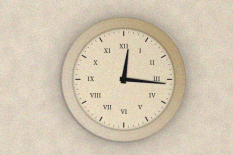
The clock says 12,16
